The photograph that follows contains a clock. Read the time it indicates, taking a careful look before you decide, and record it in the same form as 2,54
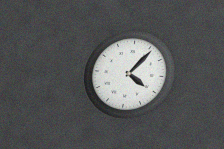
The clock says 4,06
